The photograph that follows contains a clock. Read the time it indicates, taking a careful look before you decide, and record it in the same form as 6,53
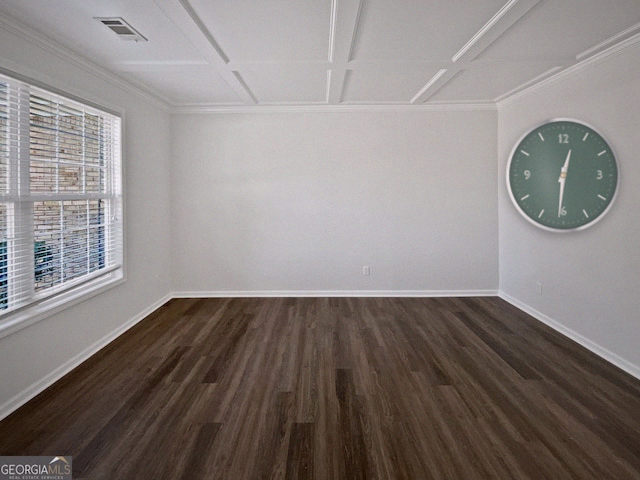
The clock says 12,31
